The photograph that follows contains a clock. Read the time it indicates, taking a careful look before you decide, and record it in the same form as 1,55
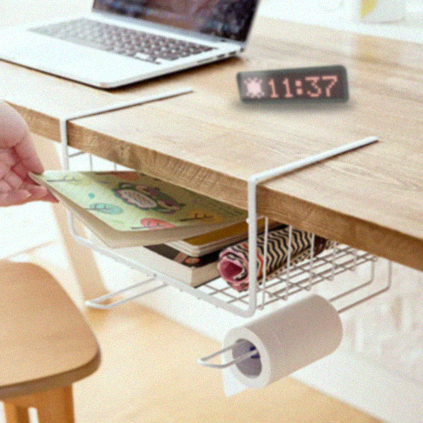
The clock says 11,37
